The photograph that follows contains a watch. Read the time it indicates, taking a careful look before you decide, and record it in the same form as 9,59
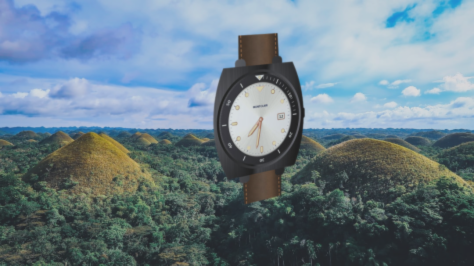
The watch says 7,32
